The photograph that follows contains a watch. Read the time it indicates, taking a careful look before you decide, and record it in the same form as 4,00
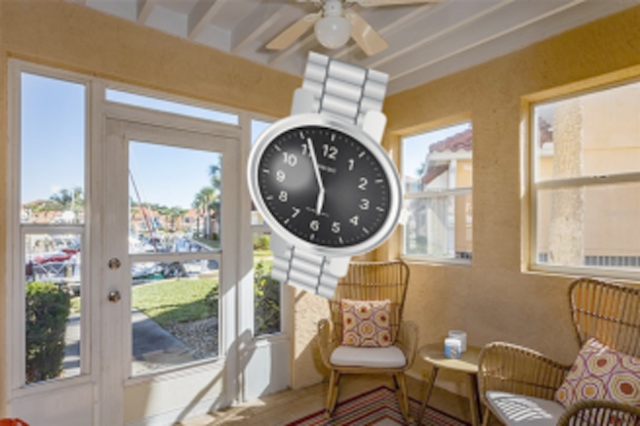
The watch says 5,56
